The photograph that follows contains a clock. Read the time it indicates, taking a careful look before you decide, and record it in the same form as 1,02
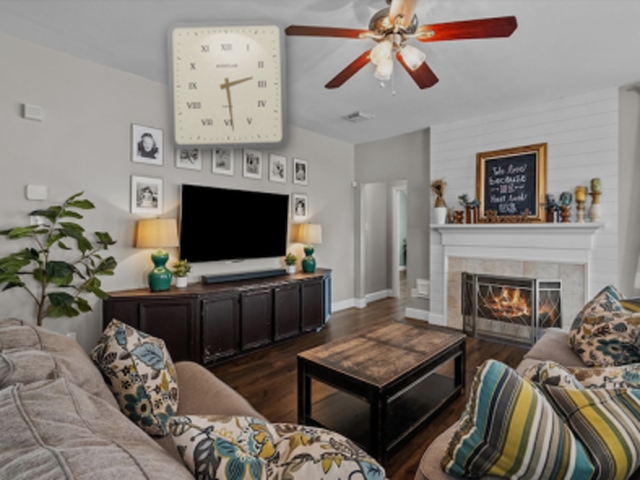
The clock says 2,29
